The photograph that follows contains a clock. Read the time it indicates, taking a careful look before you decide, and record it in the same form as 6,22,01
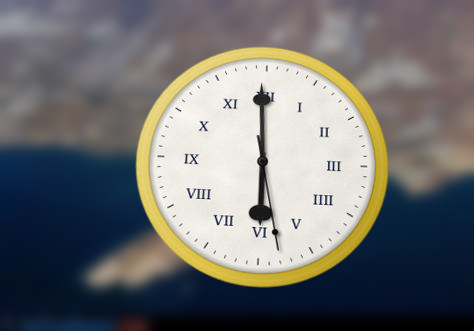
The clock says 5,59,28
